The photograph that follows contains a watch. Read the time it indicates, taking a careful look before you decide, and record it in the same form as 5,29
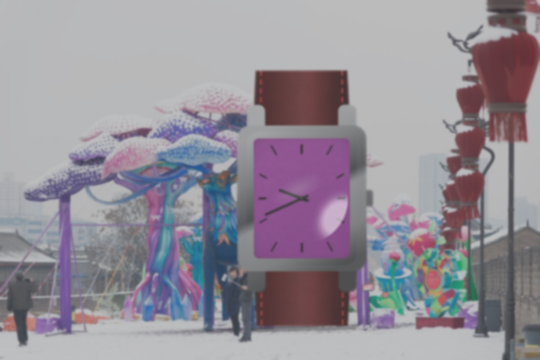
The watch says 9,41
